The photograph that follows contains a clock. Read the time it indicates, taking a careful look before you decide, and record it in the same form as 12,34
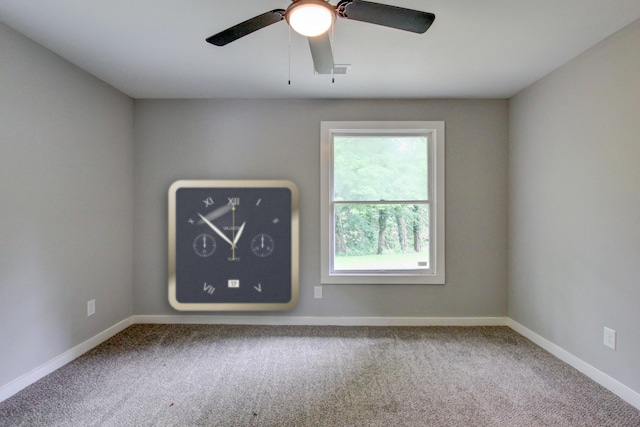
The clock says 12,52
